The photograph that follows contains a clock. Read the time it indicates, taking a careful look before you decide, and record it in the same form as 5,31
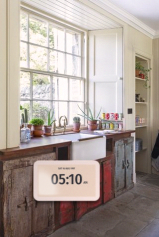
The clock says 5,10
